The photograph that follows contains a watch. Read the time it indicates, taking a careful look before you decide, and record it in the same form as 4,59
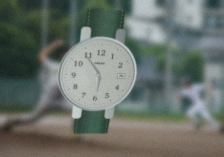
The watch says 5,54
